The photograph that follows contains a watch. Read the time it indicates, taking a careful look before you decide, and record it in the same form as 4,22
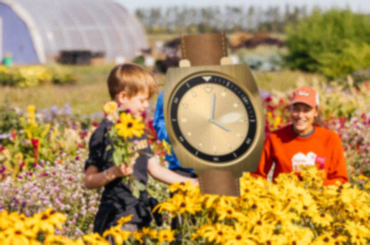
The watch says 4,02
